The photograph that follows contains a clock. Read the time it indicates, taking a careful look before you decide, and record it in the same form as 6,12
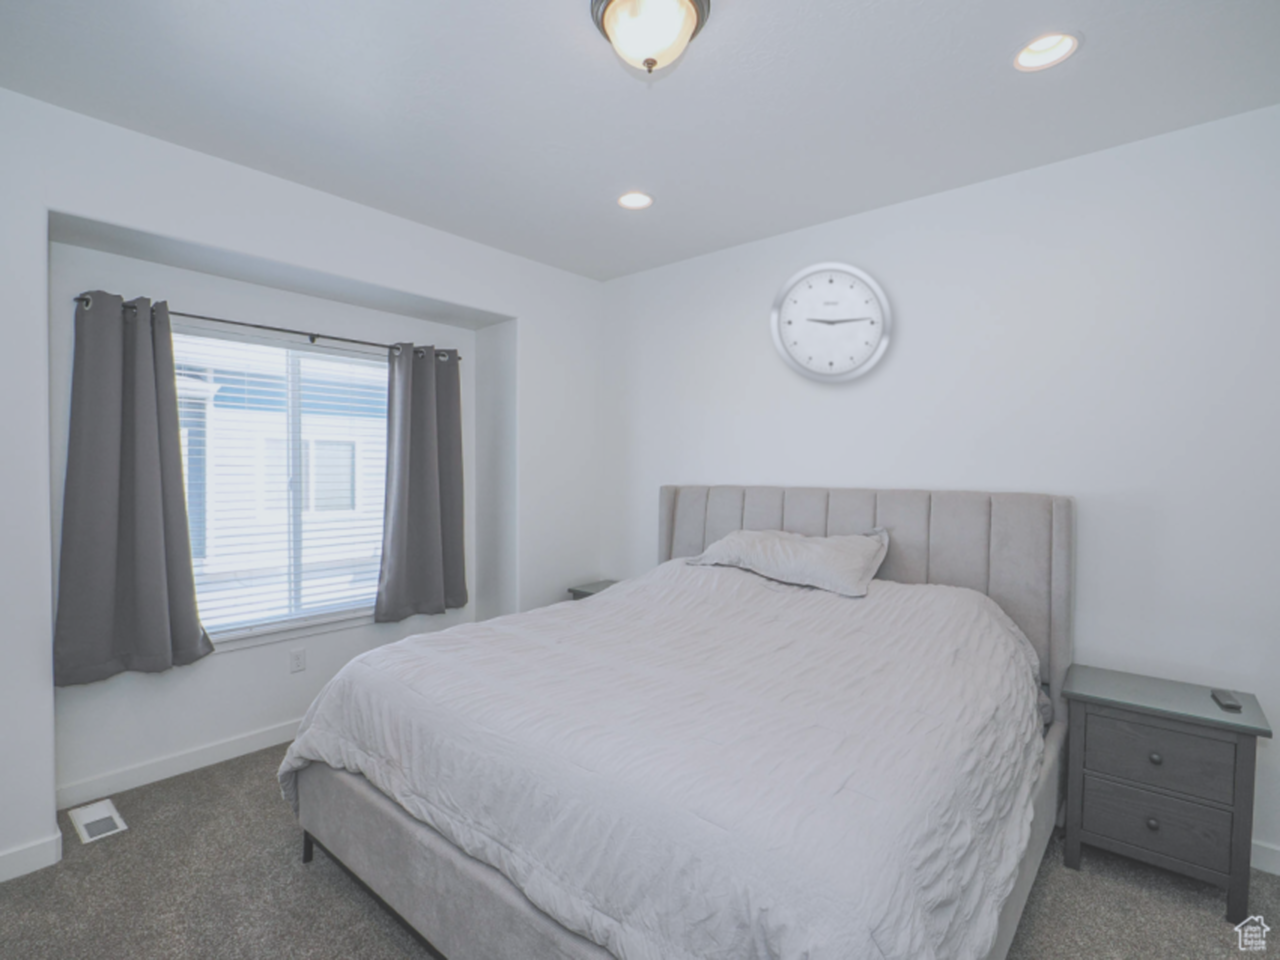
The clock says 9,14
